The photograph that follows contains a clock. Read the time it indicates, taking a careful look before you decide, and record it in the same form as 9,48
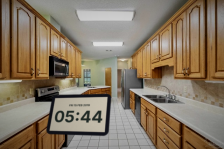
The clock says 5,44
